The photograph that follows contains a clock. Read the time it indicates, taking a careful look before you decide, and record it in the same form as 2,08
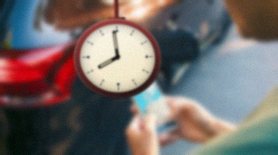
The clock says 7,59
